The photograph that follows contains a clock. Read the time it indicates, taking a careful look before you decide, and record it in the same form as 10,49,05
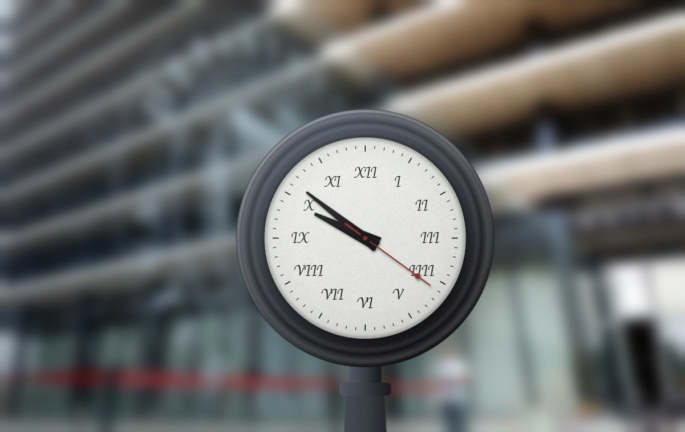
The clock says 9,51,21
